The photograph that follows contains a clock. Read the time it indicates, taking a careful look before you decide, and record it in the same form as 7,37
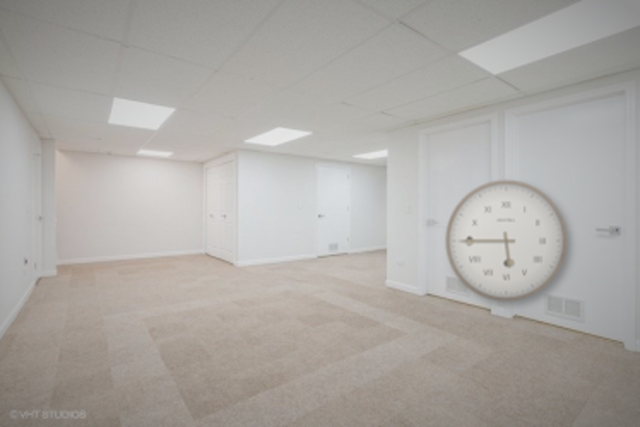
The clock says 5,45
